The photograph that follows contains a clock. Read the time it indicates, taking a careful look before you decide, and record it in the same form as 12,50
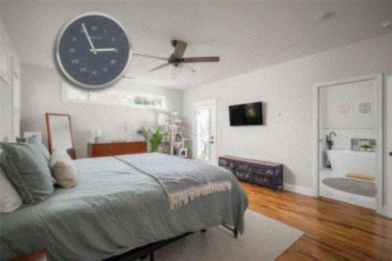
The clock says 2,56
